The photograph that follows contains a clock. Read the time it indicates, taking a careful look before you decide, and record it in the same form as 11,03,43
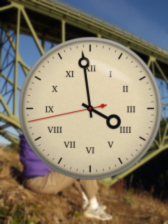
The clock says 3,58,43
